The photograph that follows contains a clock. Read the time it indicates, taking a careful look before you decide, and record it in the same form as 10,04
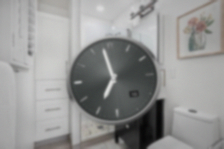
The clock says 6,58
